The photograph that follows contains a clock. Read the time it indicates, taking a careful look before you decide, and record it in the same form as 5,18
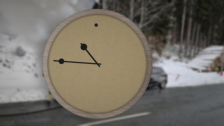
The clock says 10,46
